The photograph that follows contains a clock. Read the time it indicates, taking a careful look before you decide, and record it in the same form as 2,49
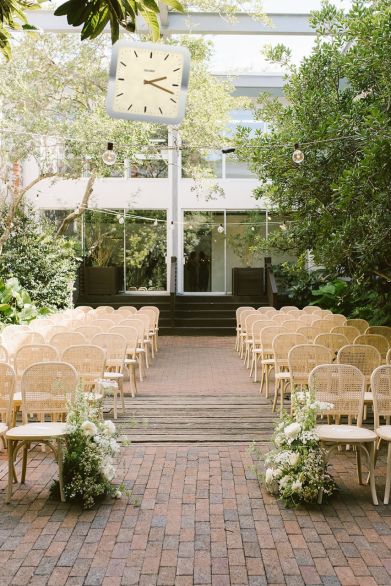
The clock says 2,18
